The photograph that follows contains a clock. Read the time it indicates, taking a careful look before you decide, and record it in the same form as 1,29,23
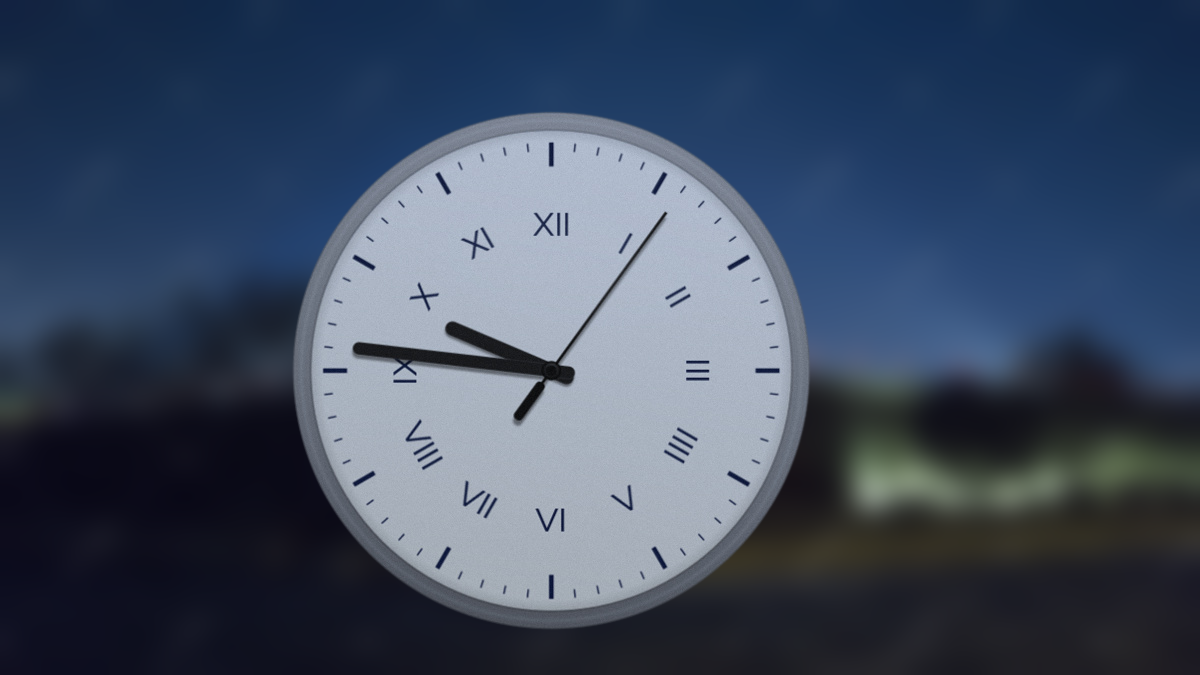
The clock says 9,46,06
